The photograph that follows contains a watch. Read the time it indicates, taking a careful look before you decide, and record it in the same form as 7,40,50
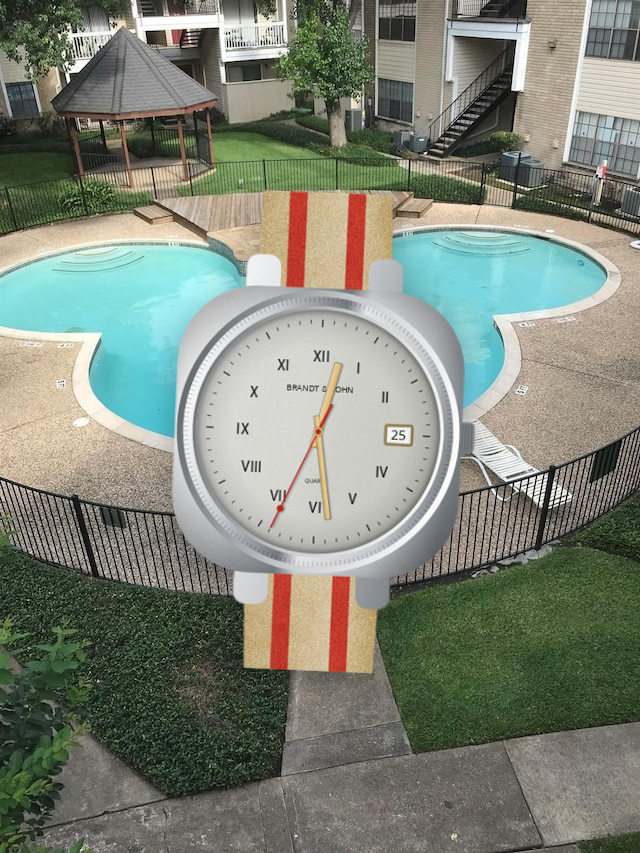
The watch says 12,28,34
